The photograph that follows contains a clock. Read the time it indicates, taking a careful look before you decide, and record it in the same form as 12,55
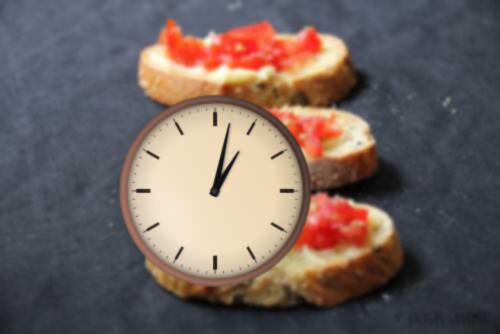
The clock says 1,02
